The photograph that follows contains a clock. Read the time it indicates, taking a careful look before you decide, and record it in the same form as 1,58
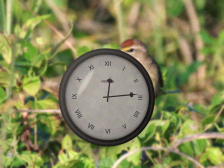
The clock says 12,14
